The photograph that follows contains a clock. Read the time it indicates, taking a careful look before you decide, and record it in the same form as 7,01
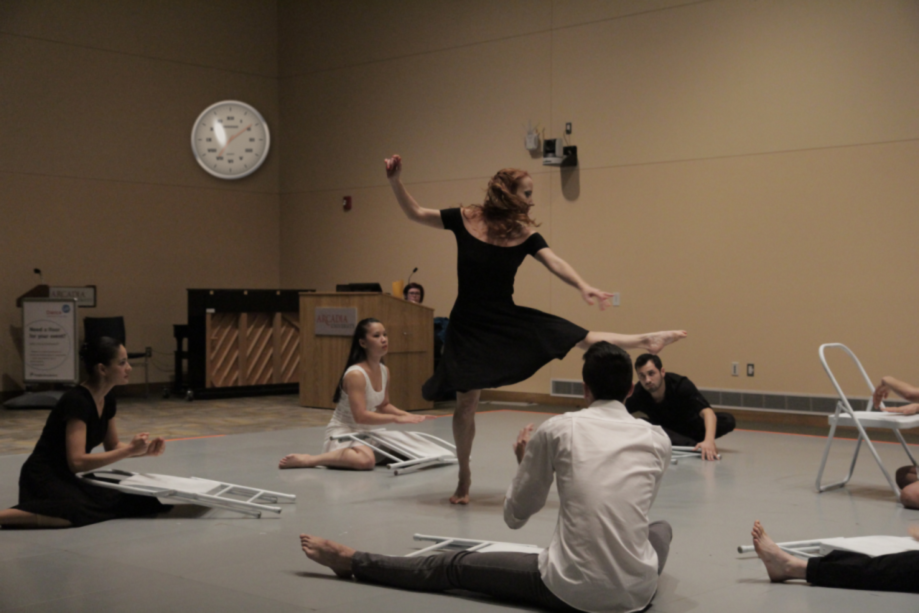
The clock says 7,09
